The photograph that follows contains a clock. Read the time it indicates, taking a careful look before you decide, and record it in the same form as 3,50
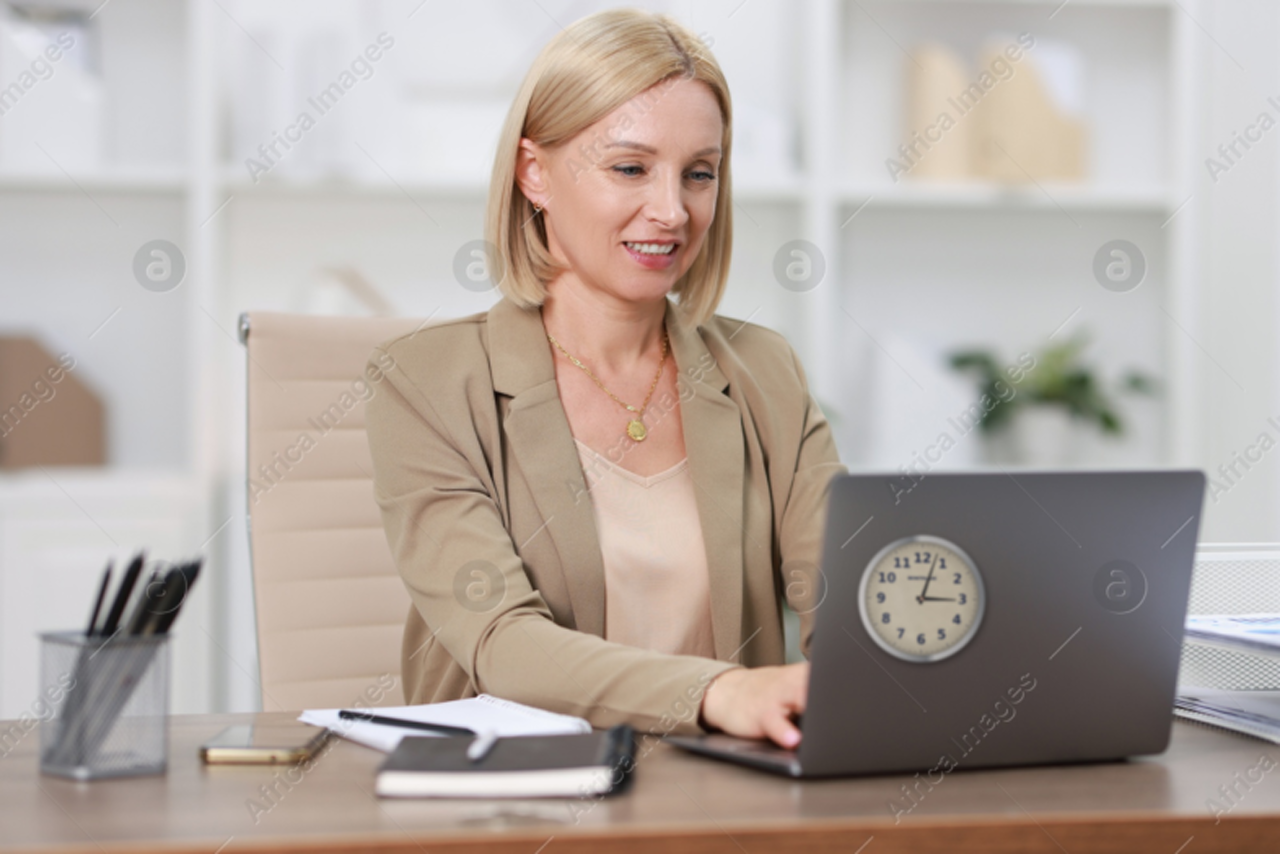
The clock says 3,03
